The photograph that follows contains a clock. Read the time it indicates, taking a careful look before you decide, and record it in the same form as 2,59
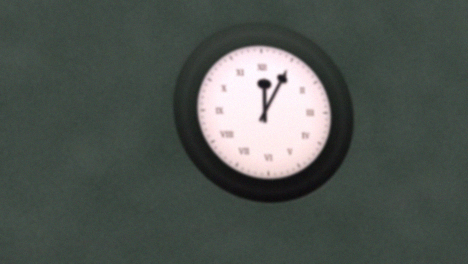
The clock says 12,05
